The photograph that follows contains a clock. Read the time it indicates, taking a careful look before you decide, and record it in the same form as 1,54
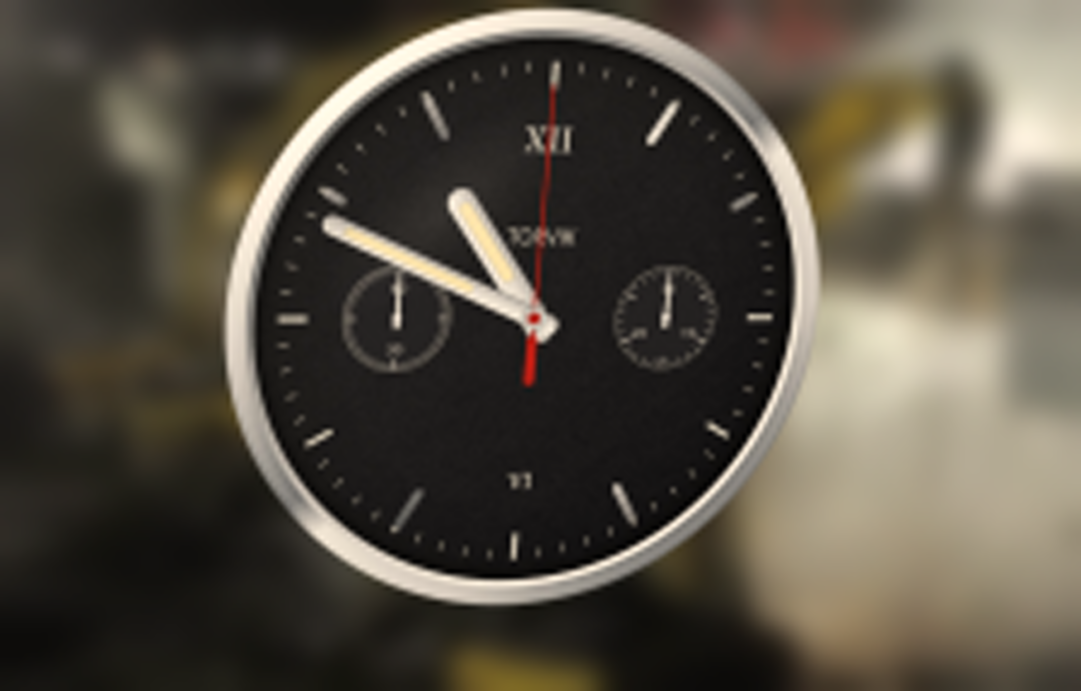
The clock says 10,49
